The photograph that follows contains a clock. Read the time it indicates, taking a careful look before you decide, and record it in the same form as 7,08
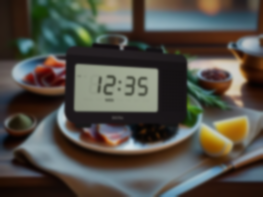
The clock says 12,35
